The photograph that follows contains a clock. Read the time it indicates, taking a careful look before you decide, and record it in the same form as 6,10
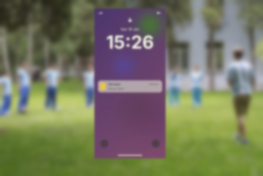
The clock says 15,26
